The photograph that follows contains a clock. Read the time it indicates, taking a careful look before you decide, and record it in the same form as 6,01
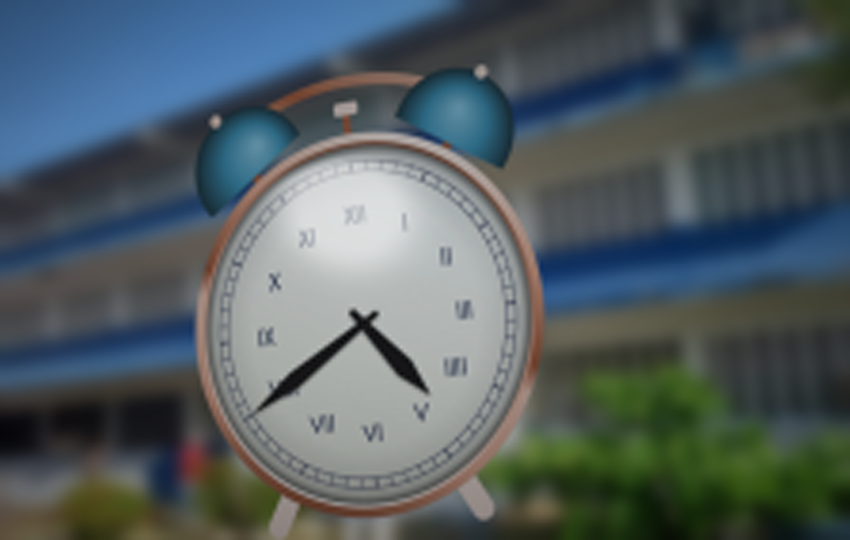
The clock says 4,40
